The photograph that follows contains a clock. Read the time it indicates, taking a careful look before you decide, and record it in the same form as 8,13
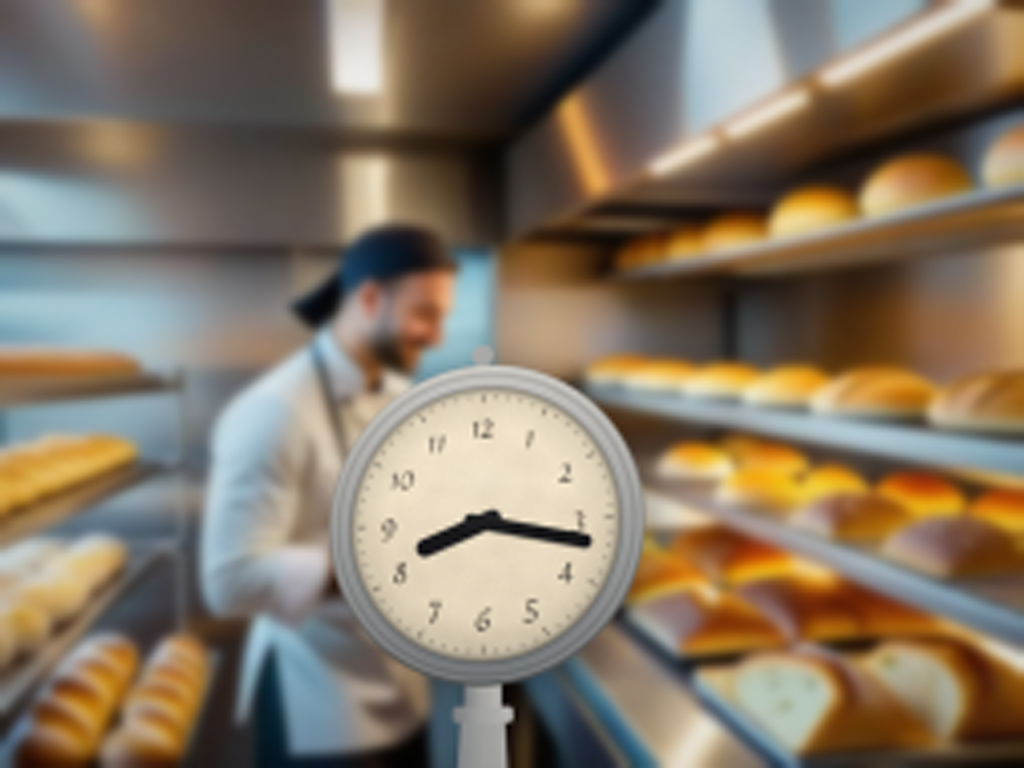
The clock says 8,17
